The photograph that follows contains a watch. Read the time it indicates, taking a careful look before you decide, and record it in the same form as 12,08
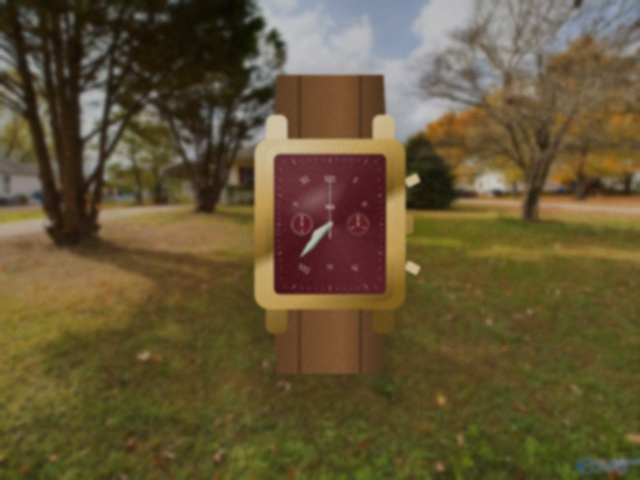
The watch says 7,37
